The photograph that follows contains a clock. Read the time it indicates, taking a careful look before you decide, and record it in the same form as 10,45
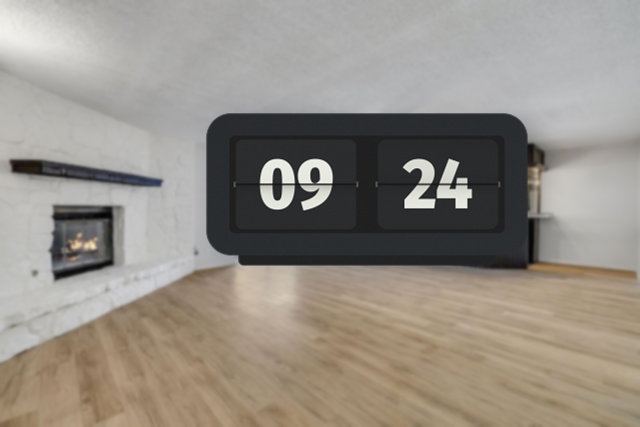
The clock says 9,24
